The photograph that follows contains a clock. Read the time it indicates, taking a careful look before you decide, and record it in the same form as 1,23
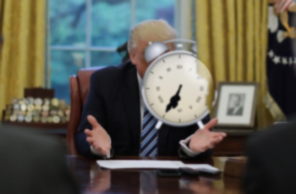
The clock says 6,35
